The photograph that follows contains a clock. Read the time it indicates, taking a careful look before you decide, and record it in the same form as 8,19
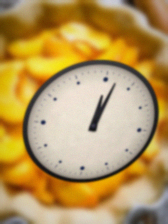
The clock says 12,02
